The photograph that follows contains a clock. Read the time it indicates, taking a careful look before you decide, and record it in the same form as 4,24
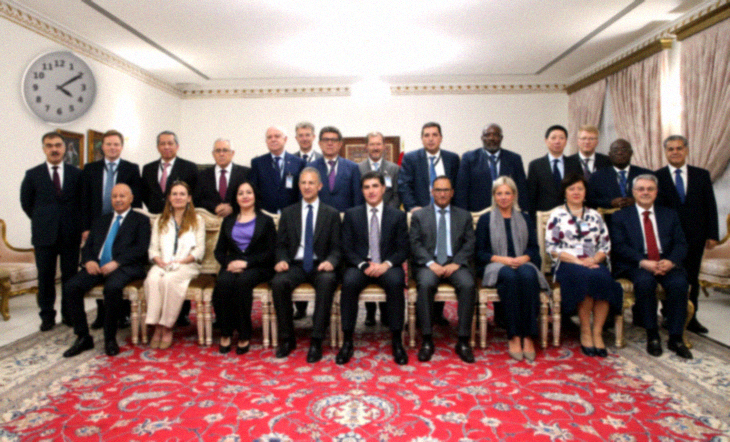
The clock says 4,10
